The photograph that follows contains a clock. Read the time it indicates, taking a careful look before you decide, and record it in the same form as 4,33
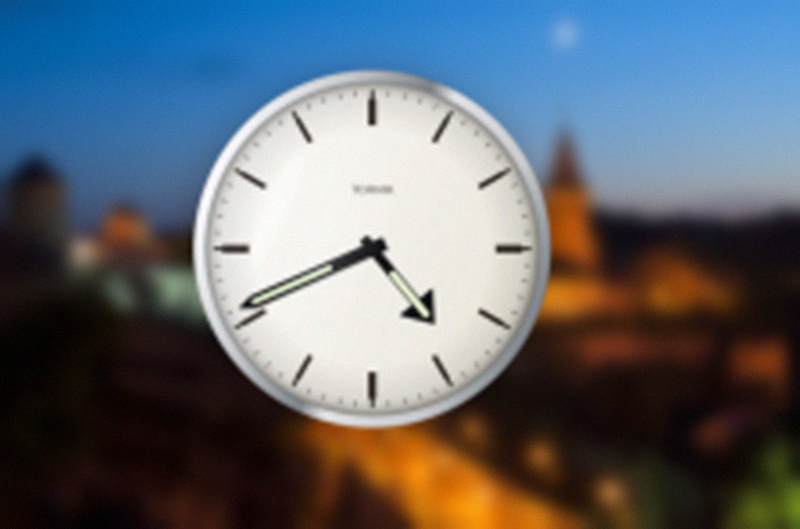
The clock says 4,41
